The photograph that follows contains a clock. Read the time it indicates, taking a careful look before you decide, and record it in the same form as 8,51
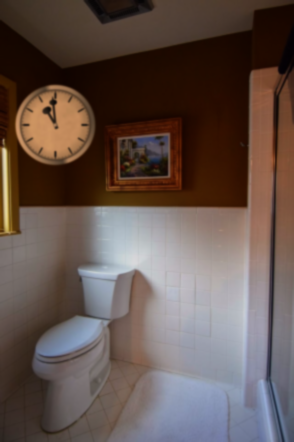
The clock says 10,59
